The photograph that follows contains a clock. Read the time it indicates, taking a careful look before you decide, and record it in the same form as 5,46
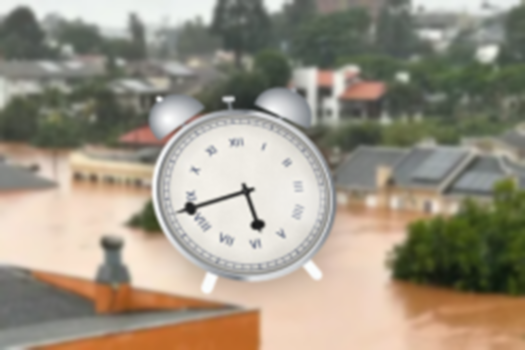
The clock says 5,43
